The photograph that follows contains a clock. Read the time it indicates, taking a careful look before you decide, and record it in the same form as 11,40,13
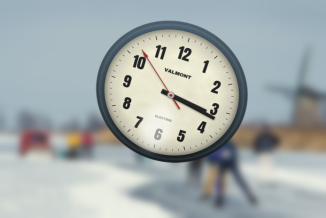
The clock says 3,16,52
